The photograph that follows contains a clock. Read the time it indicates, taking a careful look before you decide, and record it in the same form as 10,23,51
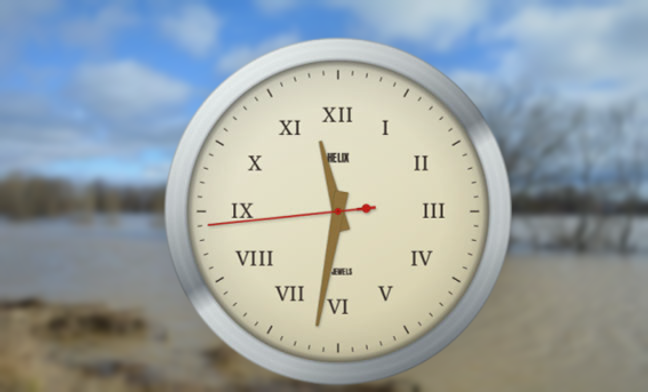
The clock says 11,31,44
